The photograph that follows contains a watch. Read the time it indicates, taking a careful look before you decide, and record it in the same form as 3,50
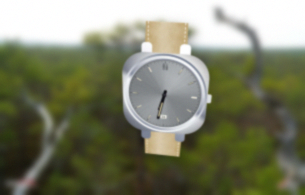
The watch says 6,32
